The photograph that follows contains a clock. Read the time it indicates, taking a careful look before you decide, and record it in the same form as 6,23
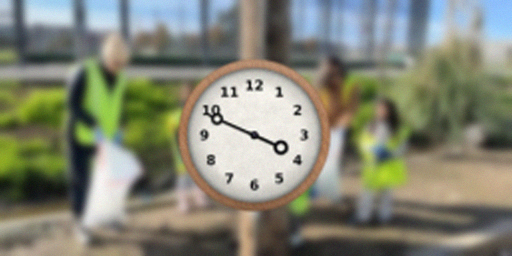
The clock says 3,49
